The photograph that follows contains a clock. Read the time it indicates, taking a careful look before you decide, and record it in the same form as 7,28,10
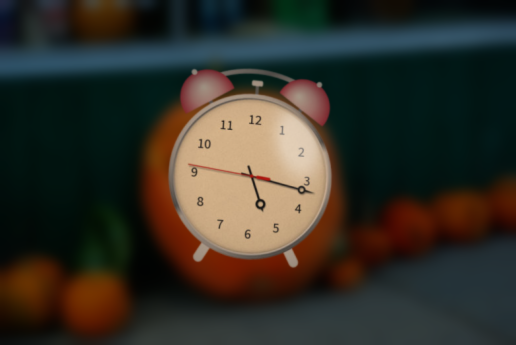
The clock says 5,16,46
